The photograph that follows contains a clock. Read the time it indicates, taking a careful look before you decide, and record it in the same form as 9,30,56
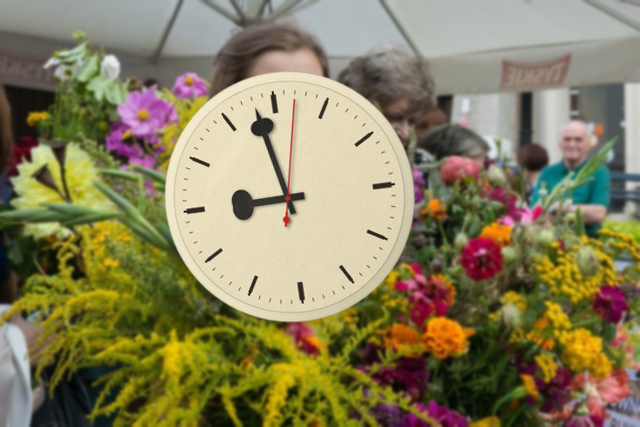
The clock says 8,58,02
